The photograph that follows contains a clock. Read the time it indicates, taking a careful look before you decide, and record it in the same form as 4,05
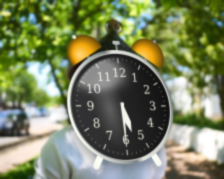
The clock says 5,30
